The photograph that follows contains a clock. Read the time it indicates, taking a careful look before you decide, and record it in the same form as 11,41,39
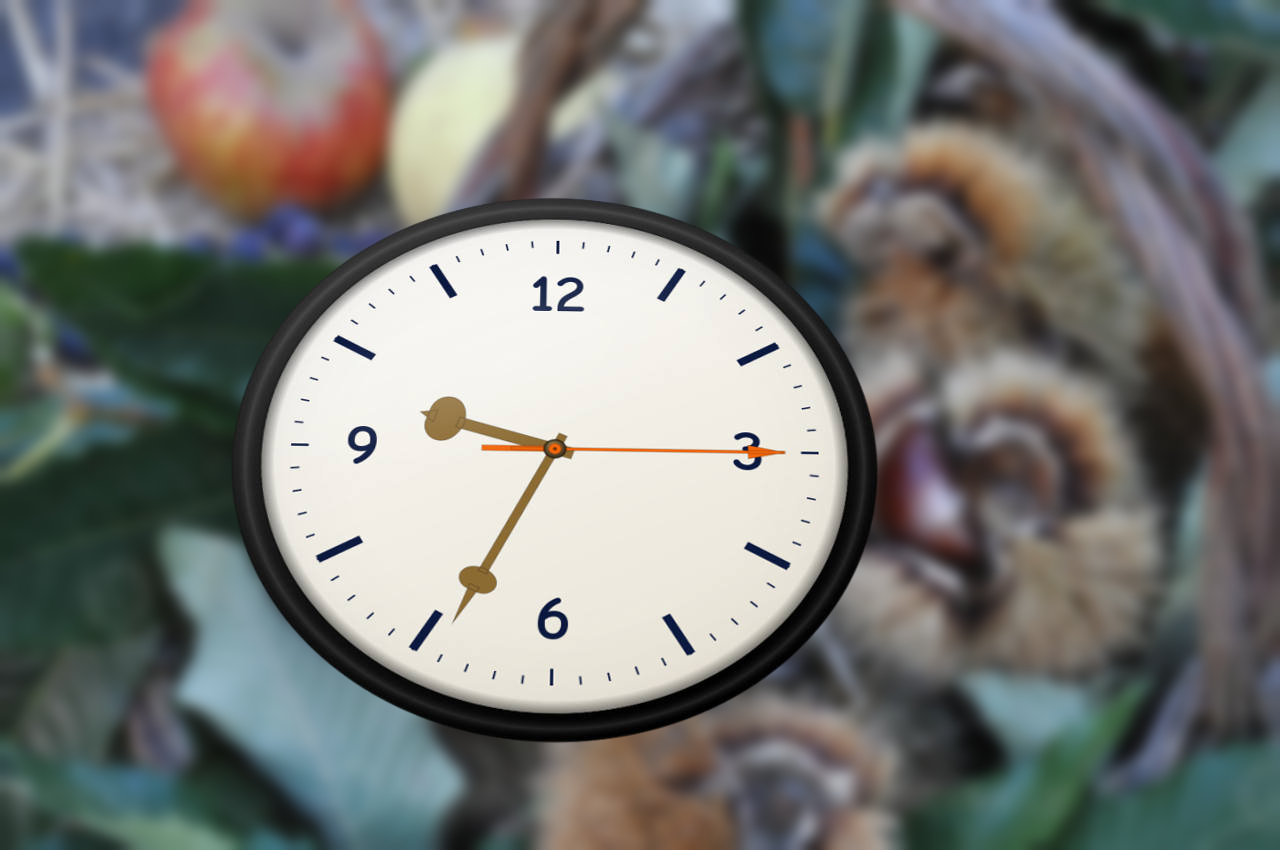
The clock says 9,34,15
